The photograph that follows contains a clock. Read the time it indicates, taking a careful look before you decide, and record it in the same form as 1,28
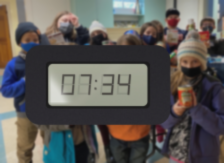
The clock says 7,34
